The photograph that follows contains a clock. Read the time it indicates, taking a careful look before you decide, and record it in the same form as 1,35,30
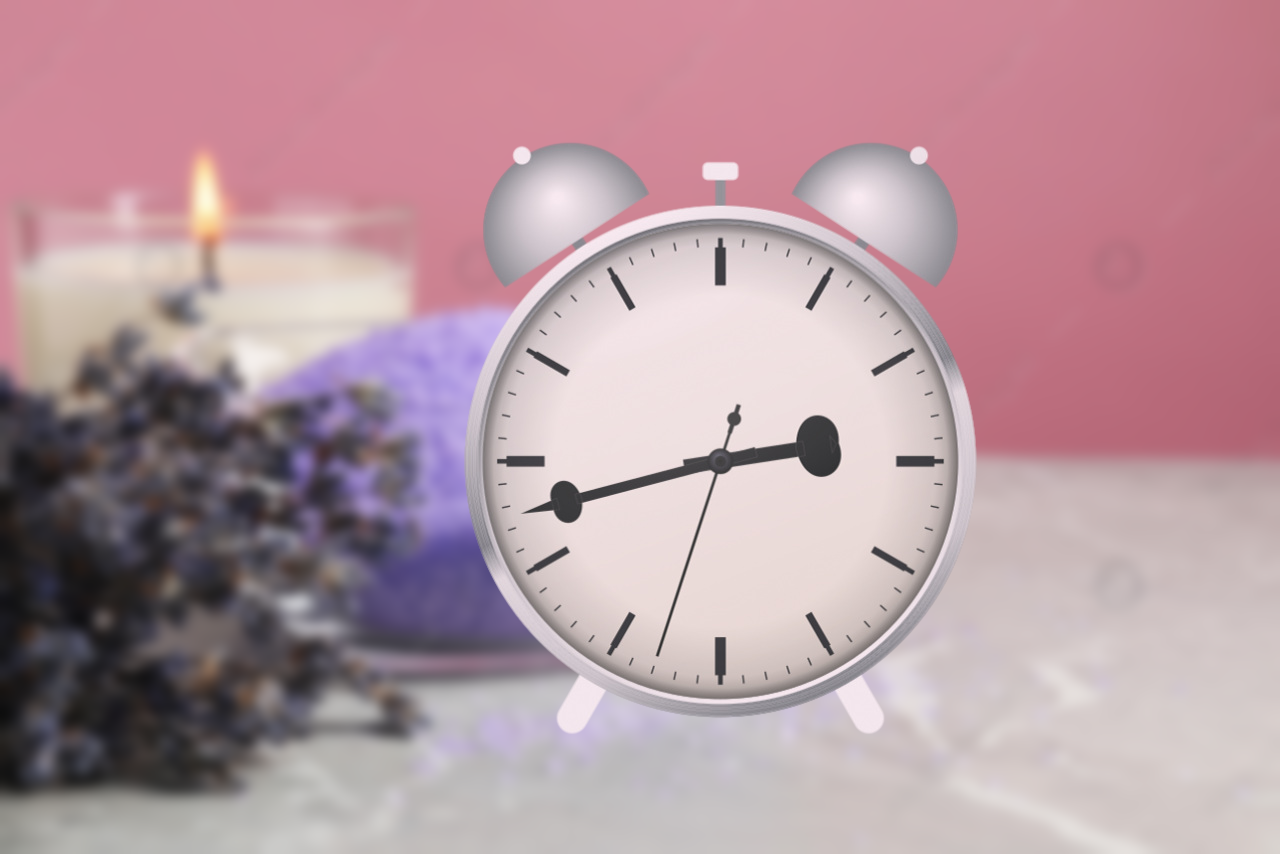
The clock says 2,42,33
